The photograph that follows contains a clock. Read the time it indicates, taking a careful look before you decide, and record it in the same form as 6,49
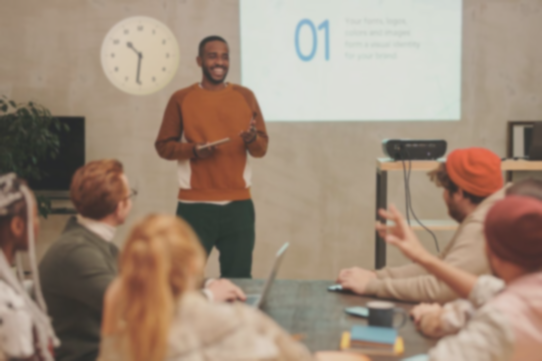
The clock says 10,31
